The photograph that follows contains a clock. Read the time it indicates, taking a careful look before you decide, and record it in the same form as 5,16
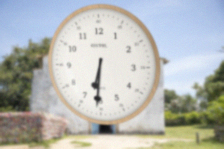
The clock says 6,31
